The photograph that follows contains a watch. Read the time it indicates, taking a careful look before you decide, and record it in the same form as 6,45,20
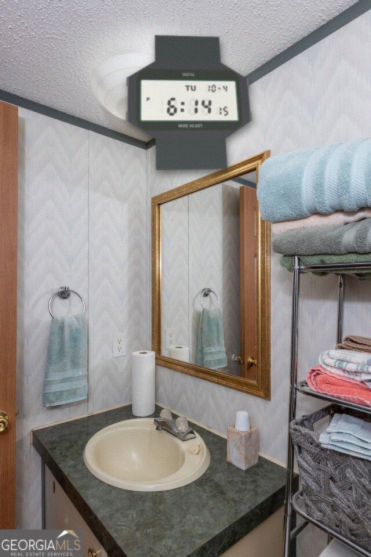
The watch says 6,14,15
